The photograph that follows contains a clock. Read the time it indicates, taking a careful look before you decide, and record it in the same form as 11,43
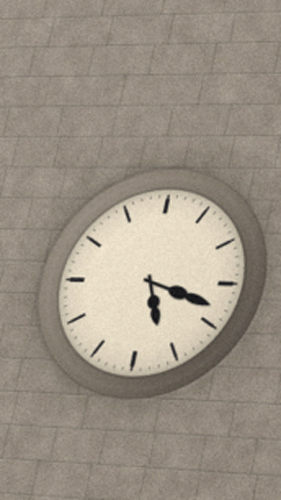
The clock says 5,18
